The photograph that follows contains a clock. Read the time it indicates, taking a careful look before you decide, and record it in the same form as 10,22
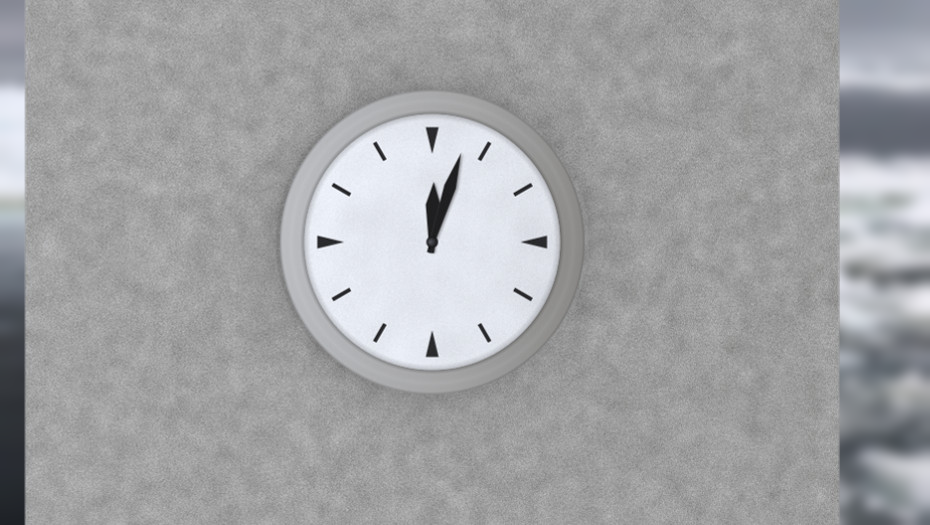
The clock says 12,03
